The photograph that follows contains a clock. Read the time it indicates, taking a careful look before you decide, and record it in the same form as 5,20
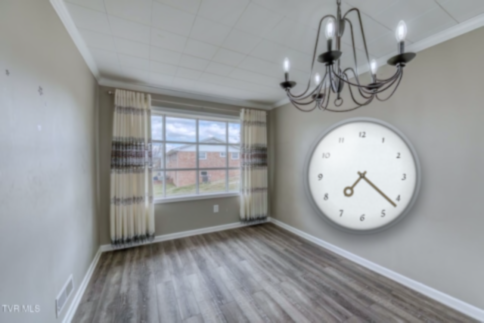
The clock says 7,22
